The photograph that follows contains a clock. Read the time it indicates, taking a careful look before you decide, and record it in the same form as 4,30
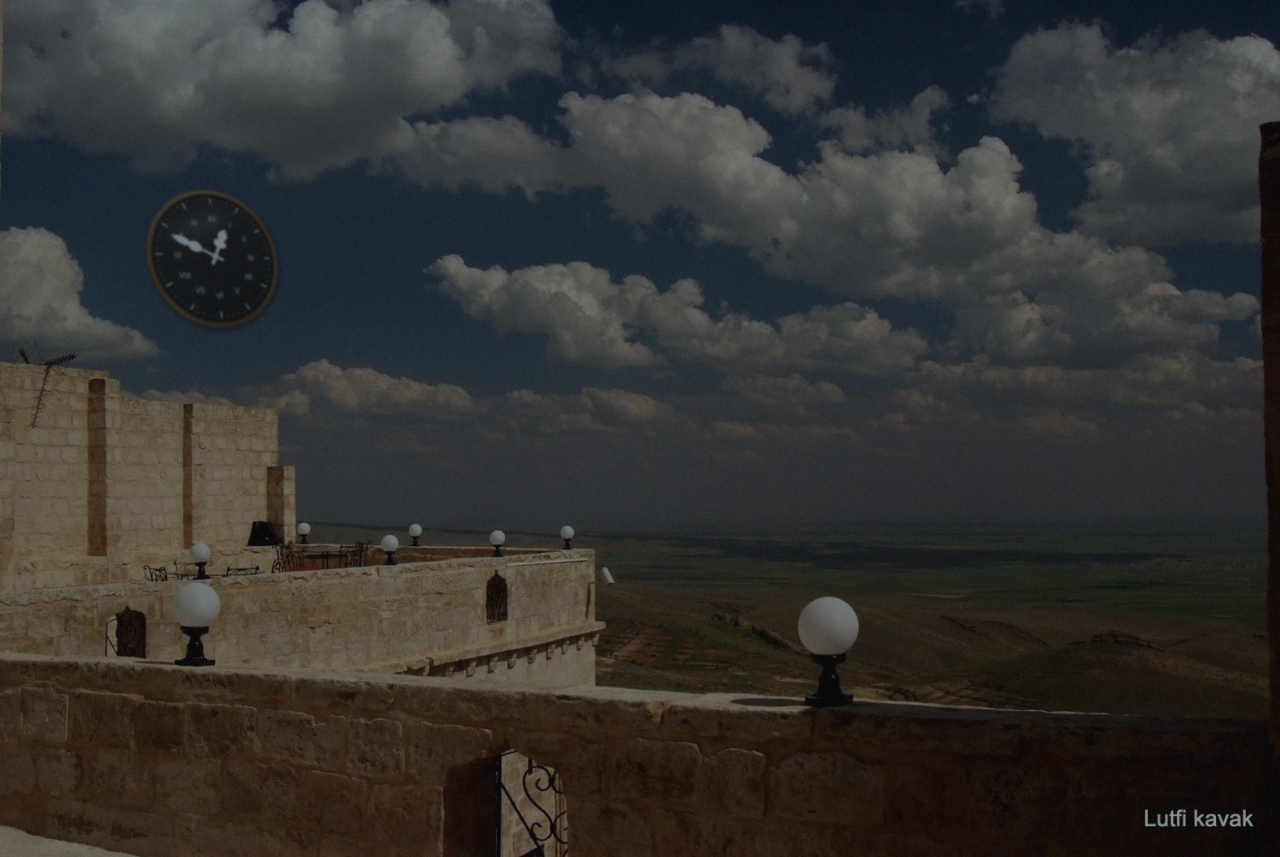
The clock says 12,49
